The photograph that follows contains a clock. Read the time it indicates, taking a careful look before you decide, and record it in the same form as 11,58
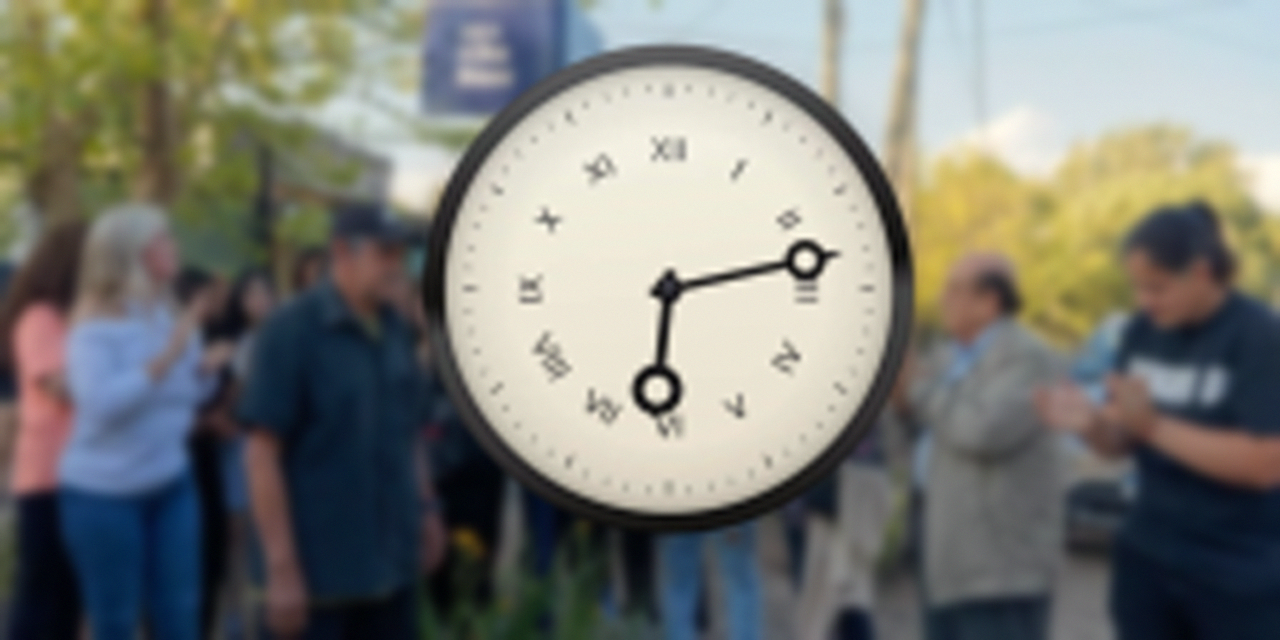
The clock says 6,13
